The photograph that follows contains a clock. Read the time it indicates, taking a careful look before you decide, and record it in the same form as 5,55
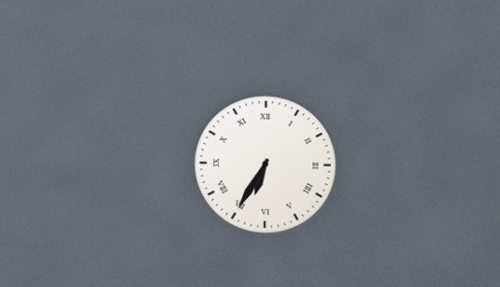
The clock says 6,35
